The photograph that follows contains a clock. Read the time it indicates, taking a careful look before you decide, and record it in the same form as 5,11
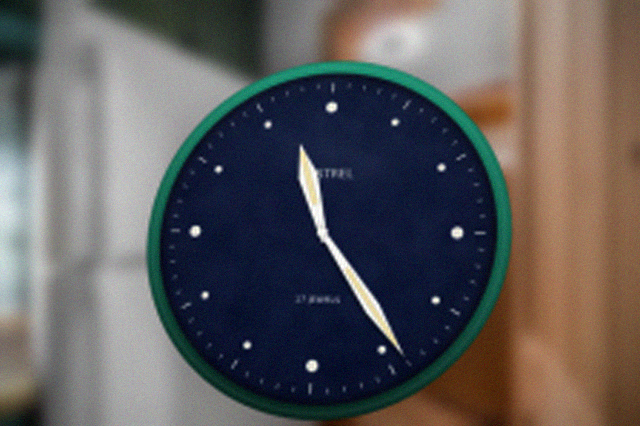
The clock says 11,24
